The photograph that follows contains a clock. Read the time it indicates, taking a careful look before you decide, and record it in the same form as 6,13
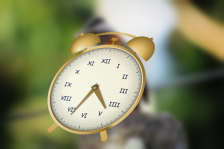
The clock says 4,34
